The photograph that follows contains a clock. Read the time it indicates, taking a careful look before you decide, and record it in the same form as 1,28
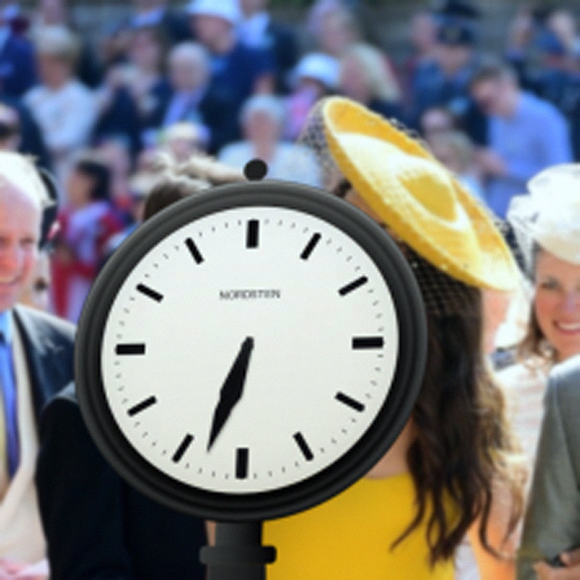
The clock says 6,33
